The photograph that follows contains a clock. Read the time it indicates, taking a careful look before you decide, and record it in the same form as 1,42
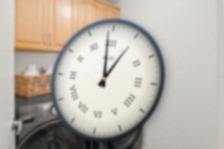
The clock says 12,59
